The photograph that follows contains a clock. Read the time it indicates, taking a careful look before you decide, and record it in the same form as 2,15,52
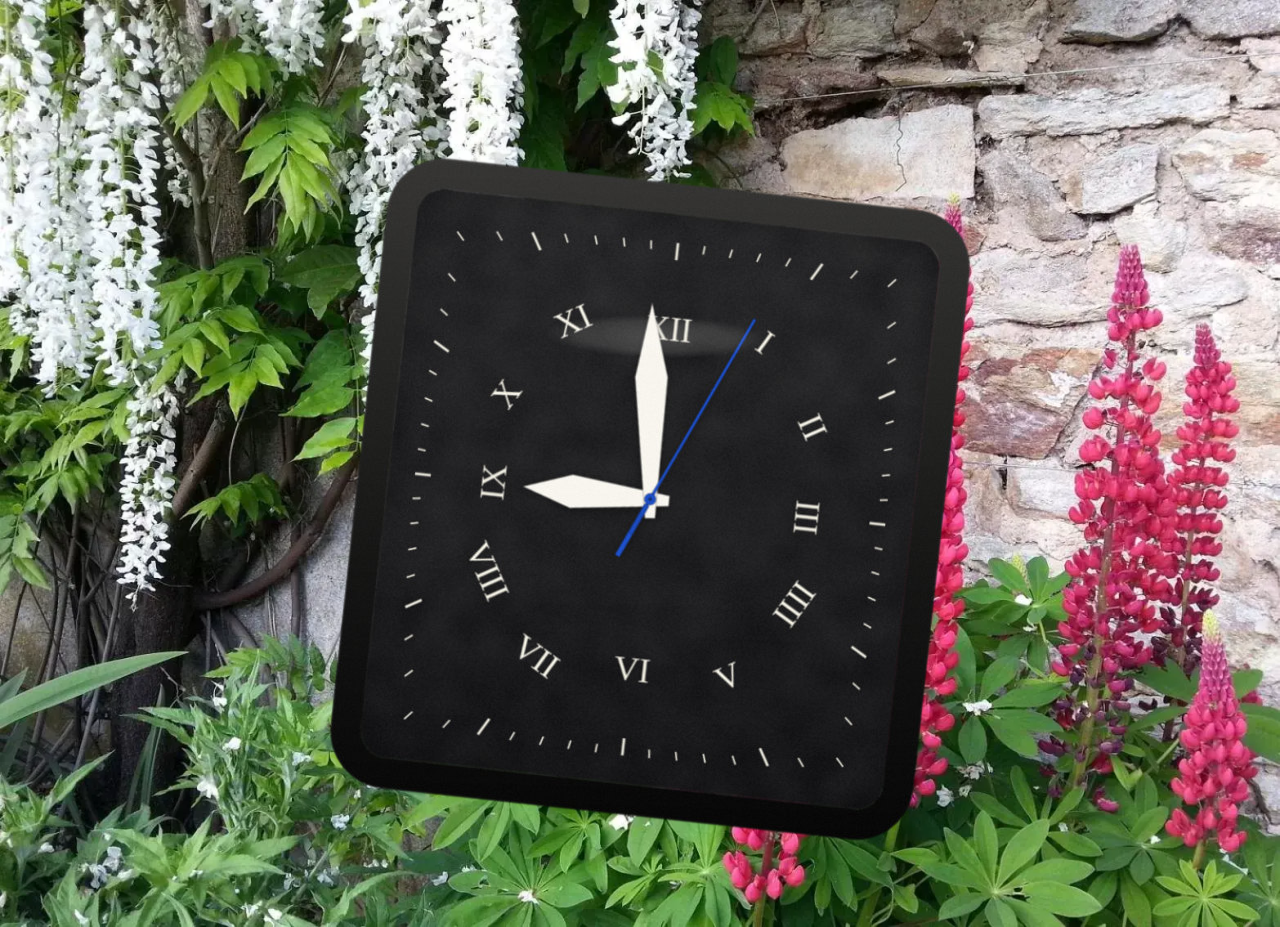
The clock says 8,59,04
